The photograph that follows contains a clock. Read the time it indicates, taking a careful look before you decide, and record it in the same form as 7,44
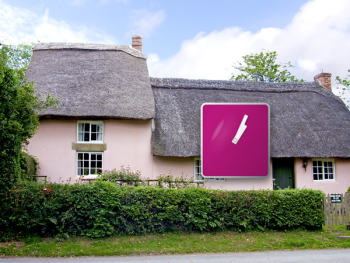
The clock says 1,04
